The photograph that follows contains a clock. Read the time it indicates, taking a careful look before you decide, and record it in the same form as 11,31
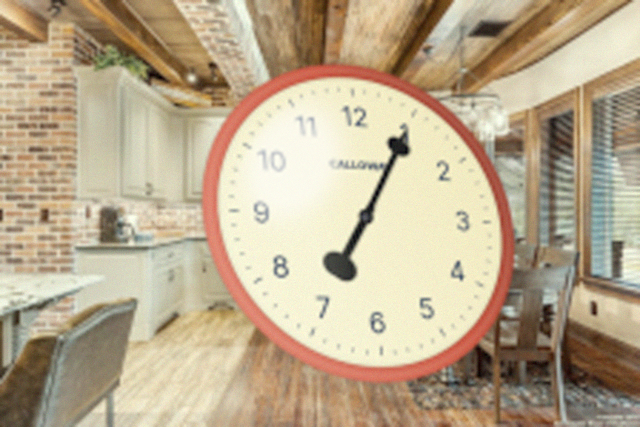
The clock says 7,05
